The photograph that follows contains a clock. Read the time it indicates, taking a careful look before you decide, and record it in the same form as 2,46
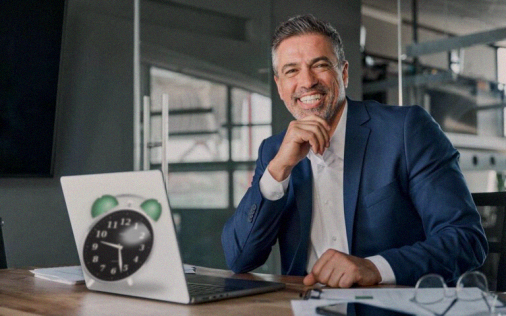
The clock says 9,27
